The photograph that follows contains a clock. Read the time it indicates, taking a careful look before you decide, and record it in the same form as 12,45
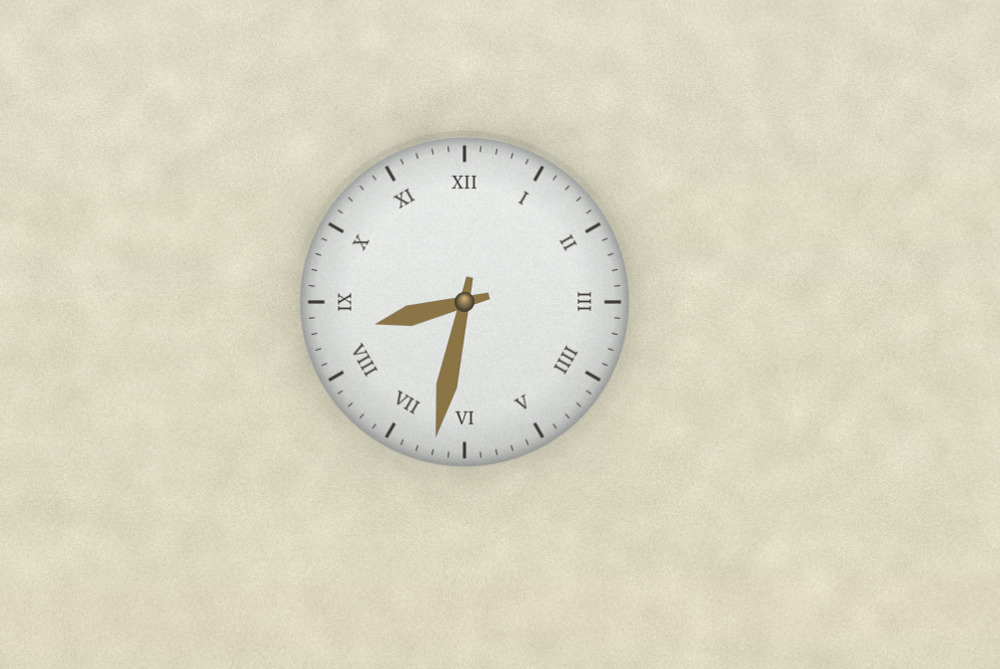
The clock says 8,32
